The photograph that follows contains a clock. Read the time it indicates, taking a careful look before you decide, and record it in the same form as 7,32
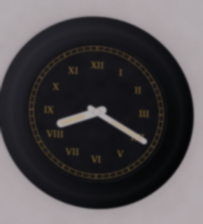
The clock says 8,20
